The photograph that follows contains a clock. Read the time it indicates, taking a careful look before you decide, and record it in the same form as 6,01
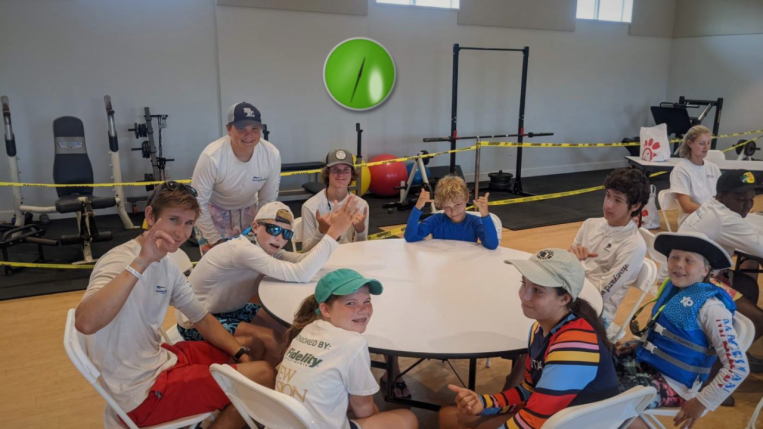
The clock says 12,33
